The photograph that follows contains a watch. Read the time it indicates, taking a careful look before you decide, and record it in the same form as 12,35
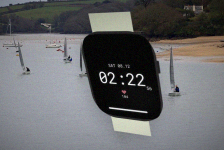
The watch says 2,22
